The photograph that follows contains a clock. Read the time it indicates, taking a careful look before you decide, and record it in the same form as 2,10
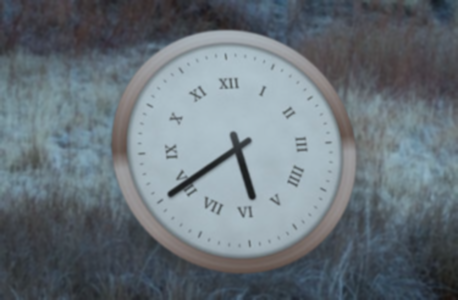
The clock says 5,40
